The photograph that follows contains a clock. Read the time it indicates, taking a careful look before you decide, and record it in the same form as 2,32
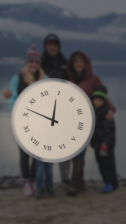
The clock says 12,52
